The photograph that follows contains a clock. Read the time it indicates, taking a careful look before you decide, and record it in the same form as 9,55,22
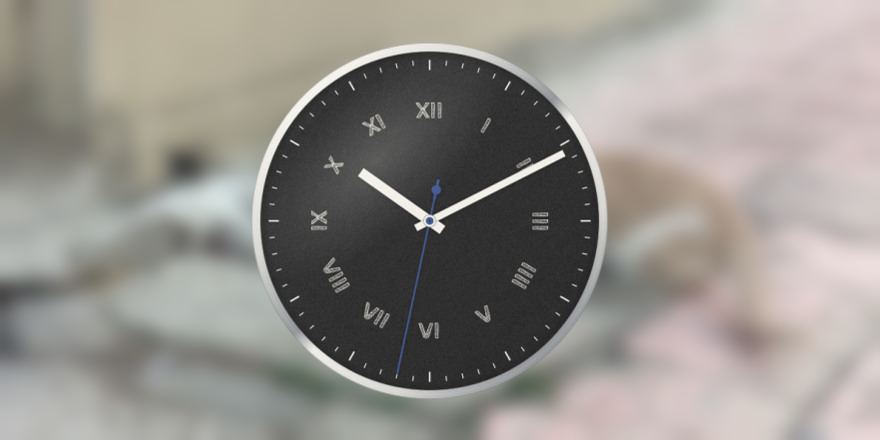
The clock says 10,10,32
